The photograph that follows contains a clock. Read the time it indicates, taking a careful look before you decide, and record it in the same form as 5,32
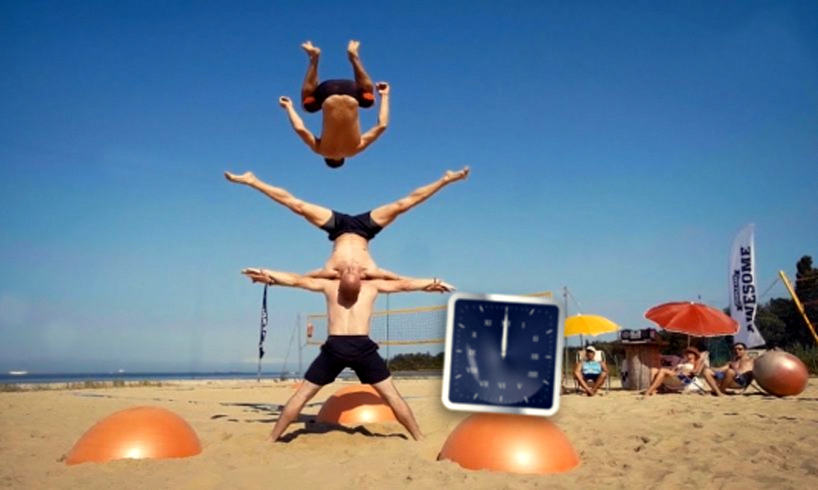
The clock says 12,00
